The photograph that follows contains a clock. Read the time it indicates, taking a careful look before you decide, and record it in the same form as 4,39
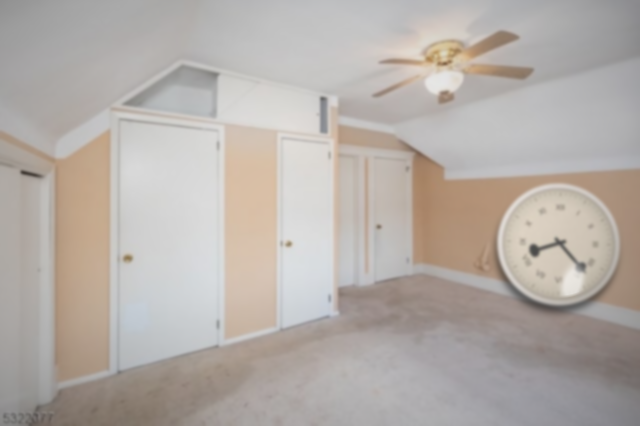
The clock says 8,23
